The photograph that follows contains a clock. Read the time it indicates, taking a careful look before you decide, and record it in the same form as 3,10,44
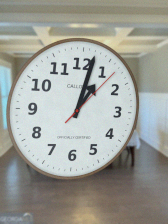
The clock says 1,02,07
